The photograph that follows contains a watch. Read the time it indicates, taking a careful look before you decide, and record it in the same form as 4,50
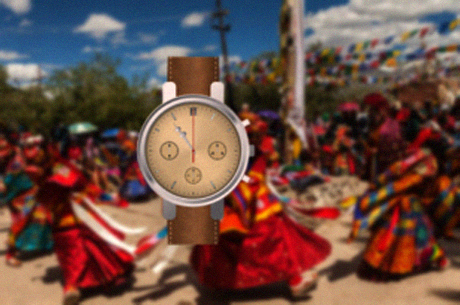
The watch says 10,54
